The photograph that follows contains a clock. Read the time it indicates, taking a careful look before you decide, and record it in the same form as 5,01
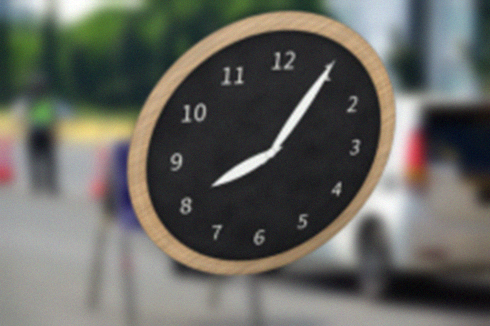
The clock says 8,05
